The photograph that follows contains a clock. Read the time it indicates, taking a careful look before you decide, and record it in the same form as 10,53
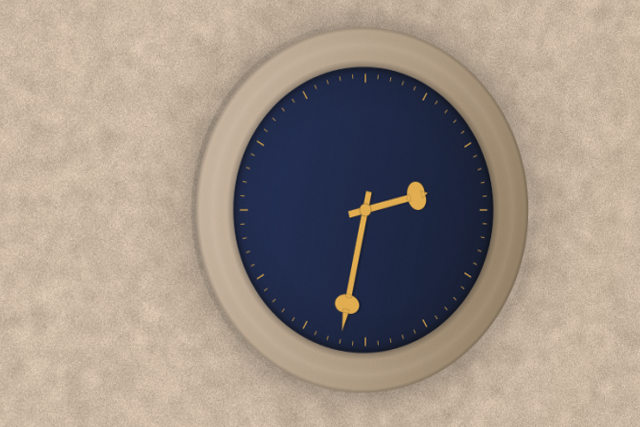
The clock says 2,32
